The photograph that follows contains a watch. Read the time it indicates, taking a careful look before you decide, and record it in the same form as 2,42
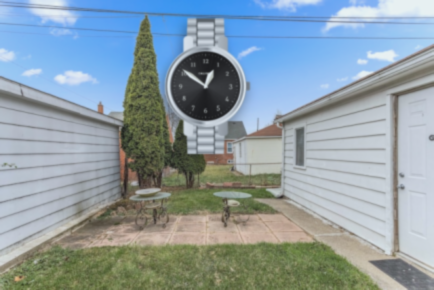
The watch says 12,51
